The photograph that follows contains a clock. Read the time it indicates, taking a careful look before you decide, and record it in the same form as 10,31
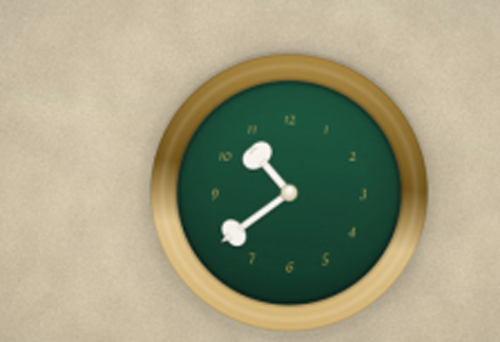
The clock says 10,39
